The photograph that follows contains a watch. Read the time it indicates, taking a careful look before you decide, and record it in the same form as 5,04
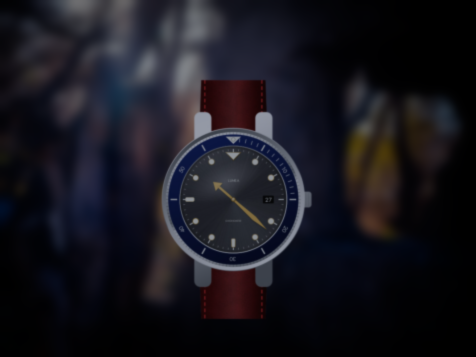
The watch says 10,22
